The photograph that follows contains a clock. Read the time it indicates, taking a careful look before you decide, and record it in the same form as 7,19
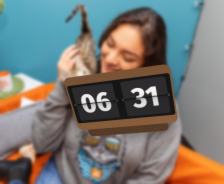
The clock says 6,31
